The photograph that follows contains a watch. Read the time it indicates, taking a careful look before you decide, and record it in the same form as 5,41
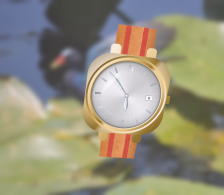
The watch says 5,53
